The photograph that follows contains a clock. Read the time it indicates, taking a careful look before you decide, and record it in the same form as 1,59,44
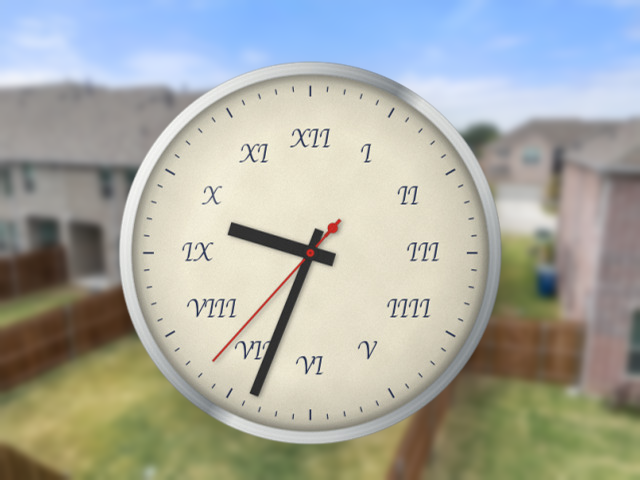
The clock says 9,33,37
